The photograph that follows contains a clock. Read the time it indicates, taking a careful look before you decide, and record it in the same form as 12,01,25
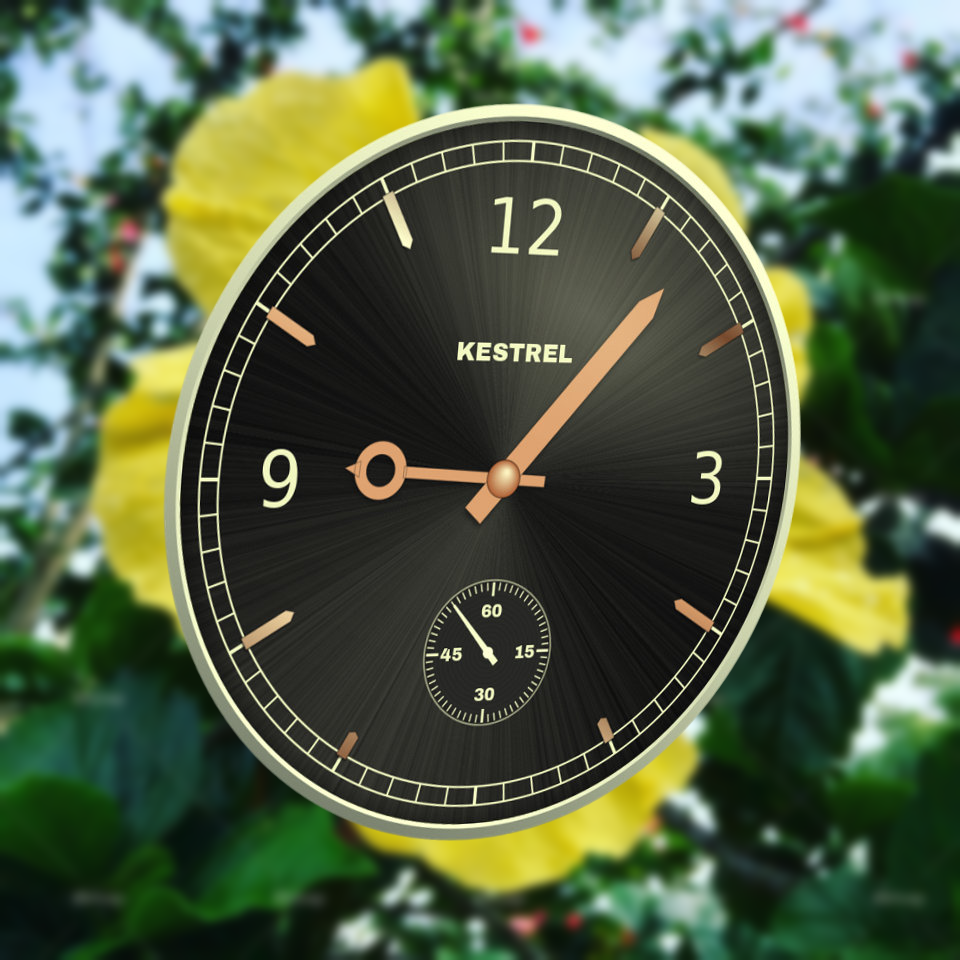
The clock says 9,06,53
